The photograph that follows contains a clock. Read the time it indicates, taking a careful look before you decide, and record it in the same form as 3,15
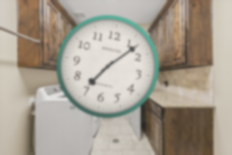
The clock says 7,07
